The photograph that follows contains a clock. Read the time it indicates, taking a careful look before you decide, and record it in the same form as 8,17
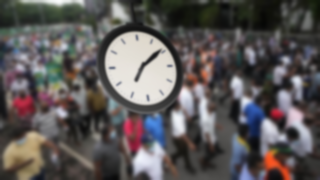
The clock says 7,09
